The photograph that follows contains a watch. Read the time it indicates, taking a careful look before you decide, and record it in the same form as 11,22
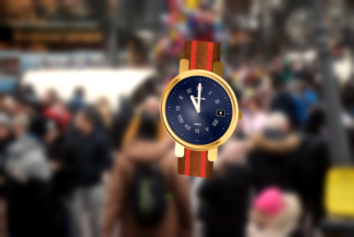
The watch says 11,00
